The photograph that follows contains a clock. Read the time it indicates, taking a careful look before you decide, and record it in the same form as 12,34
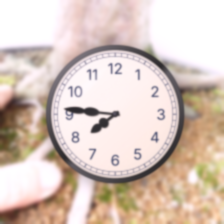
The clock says 7,46
